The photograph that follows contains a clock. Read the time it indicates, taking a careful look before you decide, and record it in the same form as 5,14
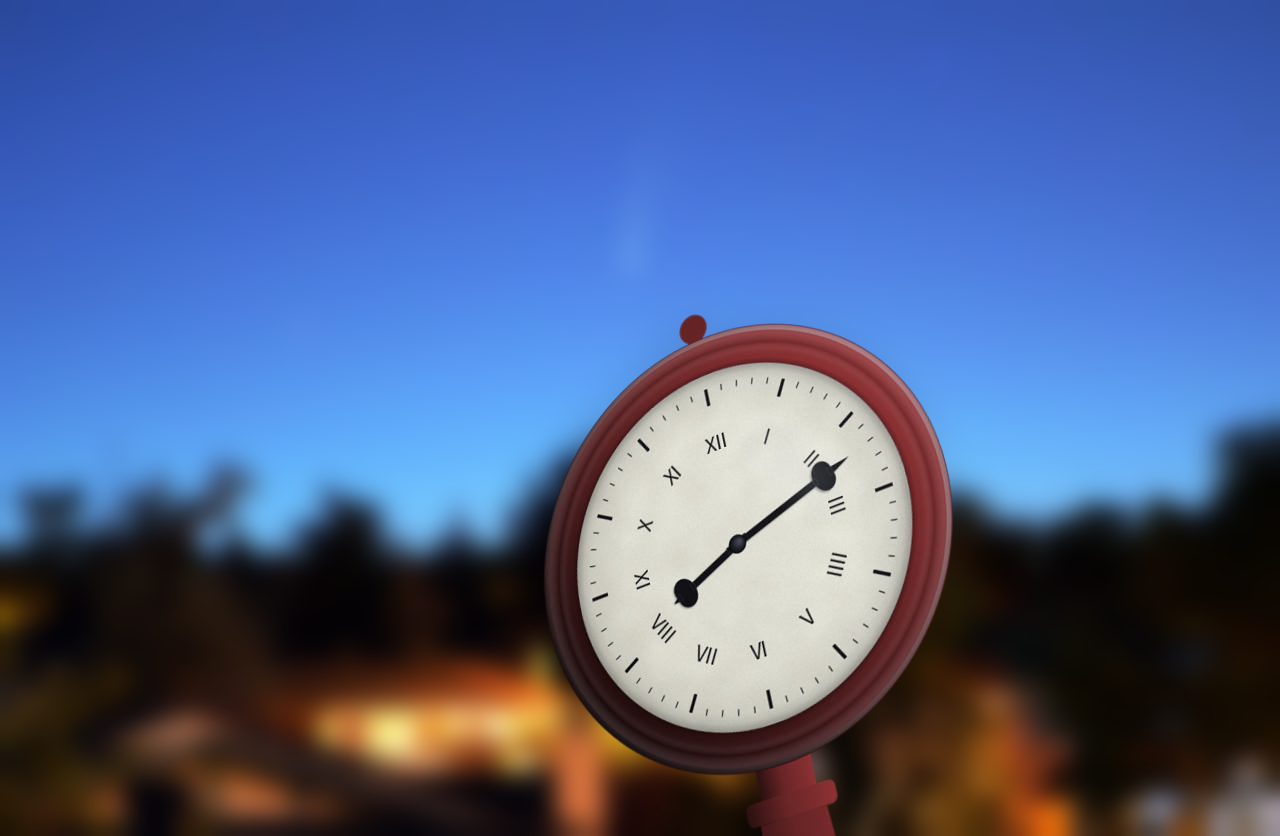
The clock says 8,12
